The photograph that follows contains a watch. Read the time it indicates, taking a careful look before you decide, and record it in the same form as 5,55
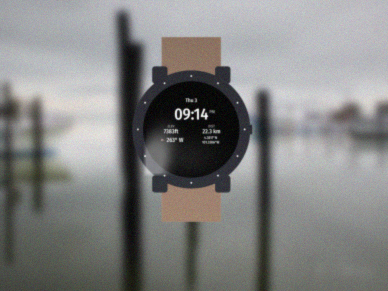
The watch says 9,14
